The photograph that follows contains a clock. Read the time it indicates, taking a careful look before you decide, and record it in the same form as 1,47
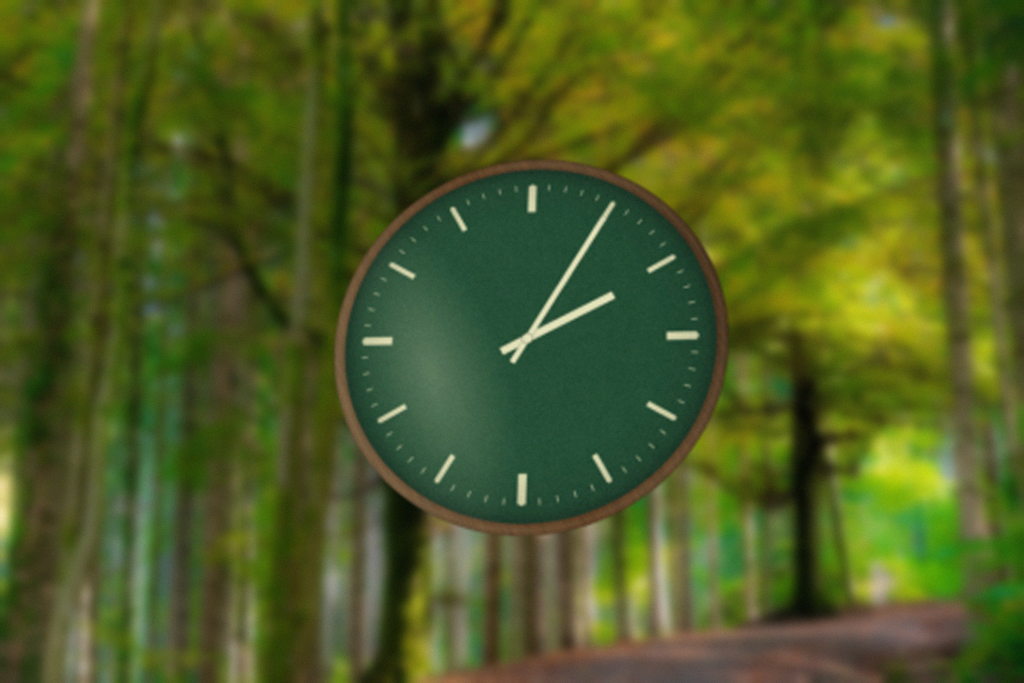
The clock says 2,05
